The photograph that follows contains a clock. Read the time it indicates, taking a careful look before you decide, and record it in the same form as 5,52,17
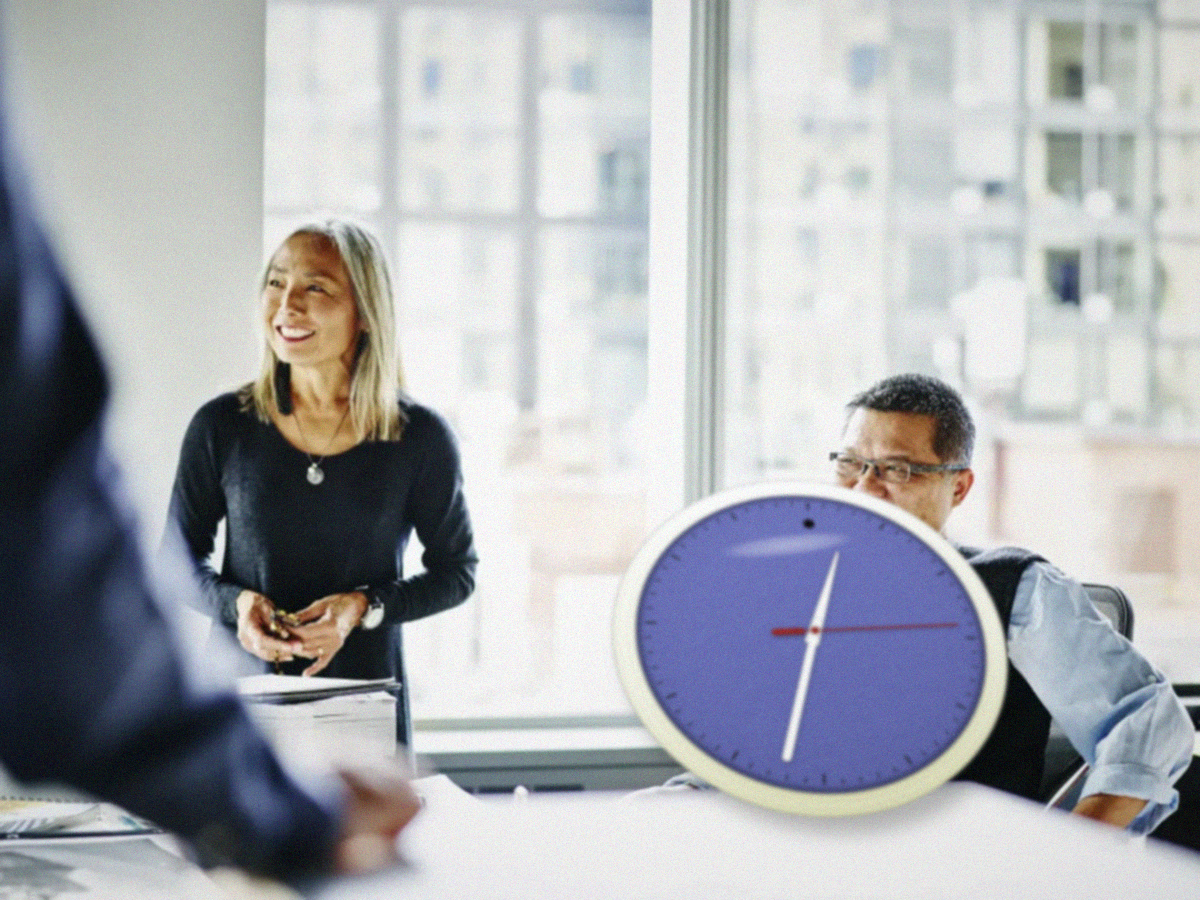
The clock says 12,32,14
